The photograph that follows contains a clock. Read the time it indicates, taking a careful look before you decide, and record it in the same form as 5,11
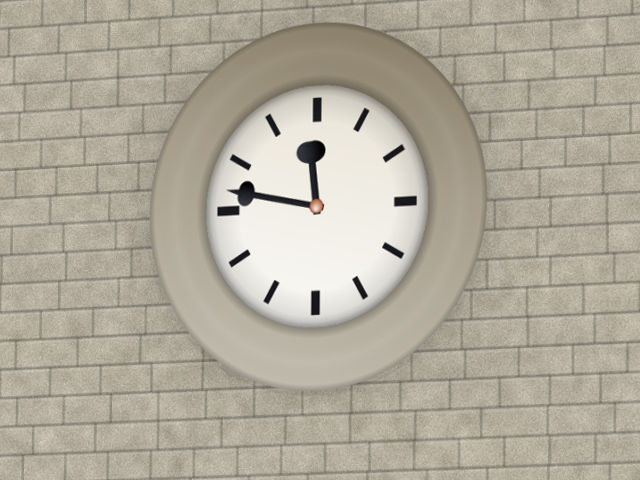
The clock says 11,47
